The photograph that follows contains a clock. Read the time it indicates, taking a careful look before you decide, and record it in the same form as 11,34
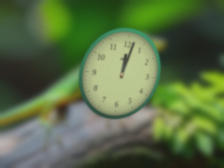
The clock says 12,02
